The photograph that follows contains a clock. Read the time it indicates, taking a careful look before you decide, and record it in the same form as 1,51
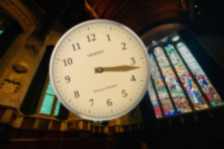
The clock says 3,17
